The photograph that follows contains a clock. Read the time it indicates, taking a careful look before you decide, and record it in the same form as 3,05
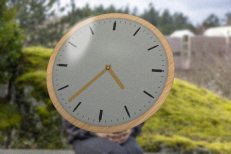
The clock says 4,37
